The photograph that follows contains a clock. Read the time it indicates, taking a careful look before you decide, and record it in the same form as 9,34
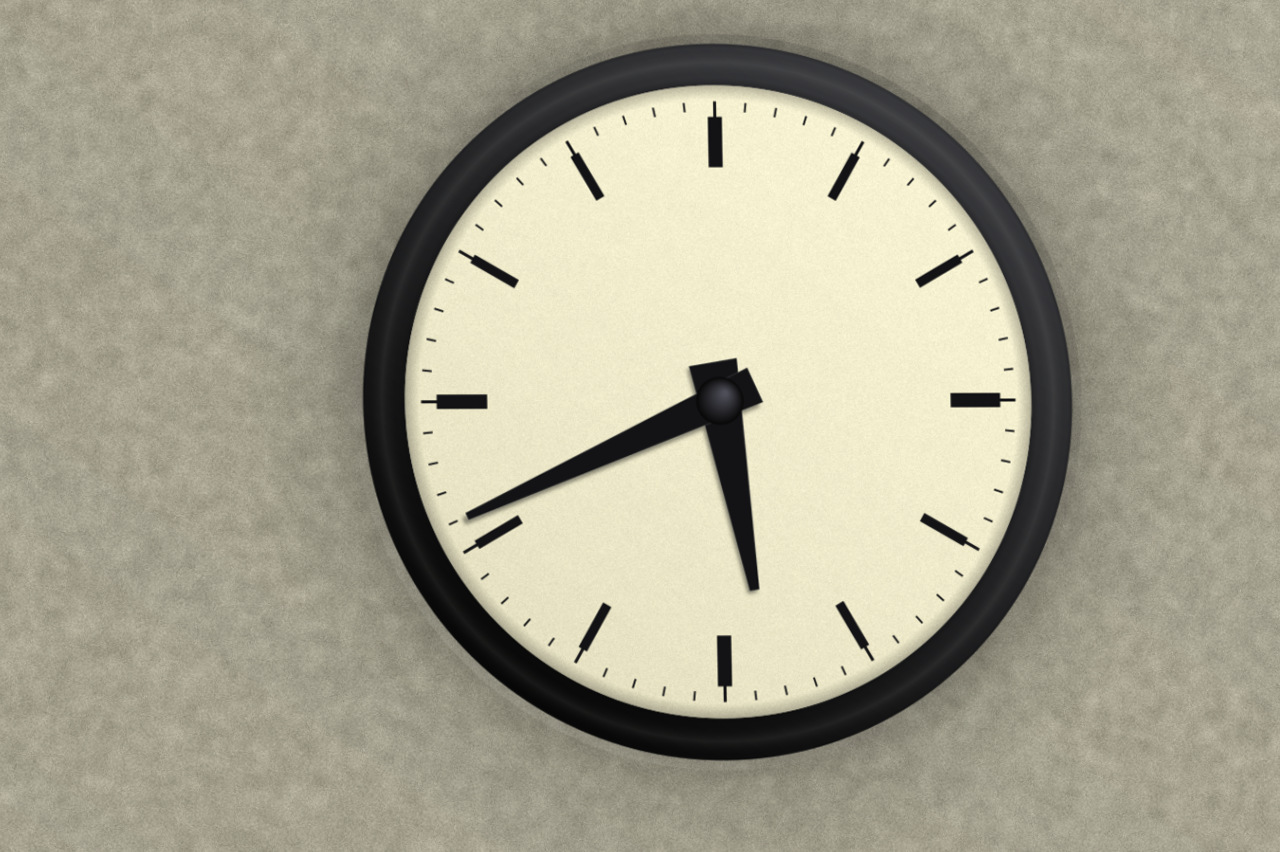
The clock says 5,41
